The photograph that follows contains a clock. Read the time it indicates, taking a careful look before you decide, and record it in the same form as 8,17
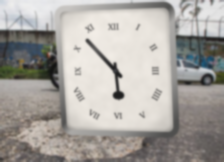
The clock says 5,53
